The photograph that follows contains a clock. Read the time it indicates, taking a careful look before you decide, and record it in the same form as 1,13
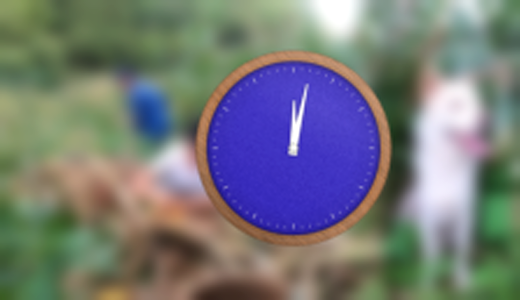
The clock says 12,02
